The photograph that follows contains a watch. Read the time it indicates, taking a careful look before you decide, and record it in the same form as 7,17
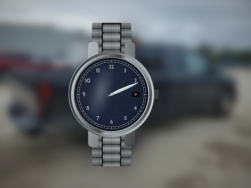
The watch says 2,11
